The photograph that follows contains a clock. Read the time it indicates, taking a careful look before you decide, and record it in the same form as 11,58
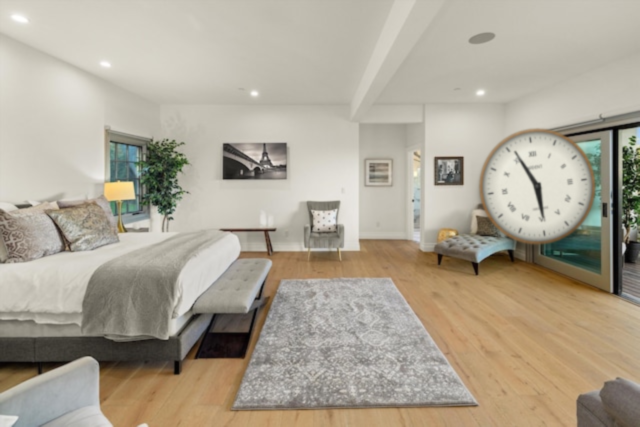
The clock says 5,56
